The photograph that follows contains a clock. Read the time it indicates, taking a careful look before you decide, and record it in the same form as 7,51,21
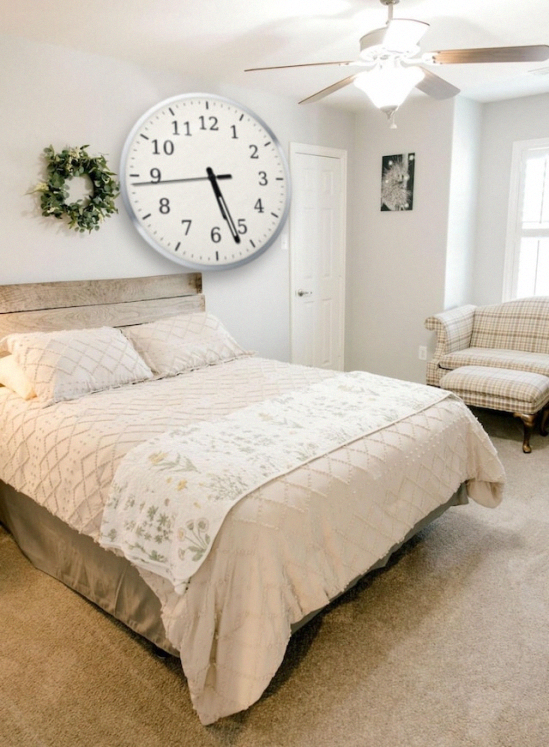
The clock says 5,26,44
